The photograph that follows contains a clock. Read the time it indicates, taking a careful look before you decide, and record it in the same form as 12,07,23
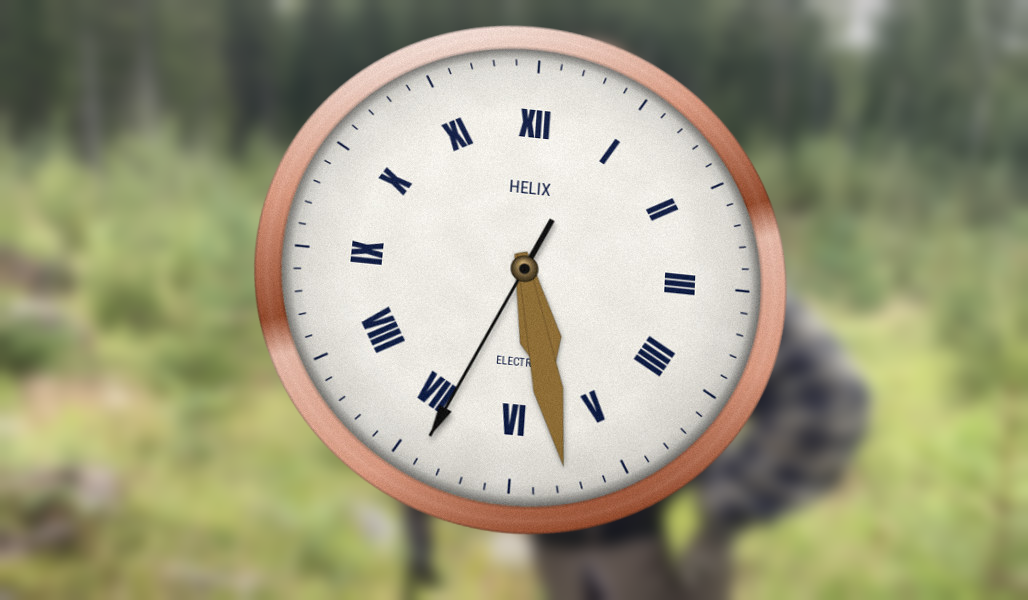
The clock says 5,27,34
